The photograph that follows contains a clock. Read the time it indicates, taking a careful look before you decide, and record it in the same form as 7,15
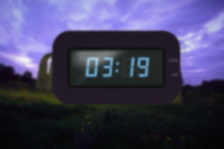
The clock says 3,19
